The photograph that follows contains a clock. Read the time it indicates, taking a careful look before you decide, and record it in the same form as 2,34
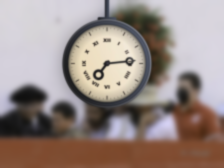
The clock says 7,14
